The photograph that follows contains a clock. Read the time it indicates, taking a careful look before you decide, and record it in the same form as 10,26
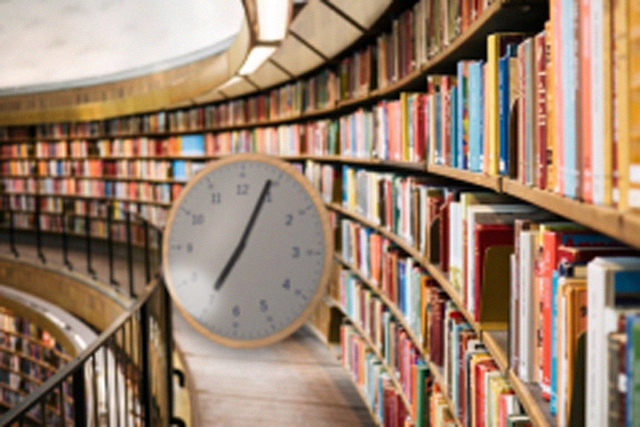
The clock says 7,04
